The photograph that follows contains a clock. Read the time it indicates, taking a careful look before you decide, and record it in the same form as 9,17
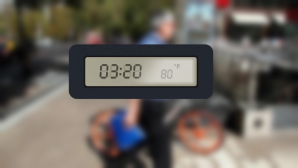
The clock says 3,20
